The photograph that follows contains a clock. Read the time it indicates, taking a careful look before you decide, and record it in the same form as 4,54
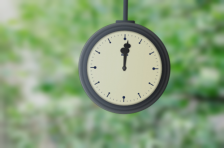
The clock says 12,01
